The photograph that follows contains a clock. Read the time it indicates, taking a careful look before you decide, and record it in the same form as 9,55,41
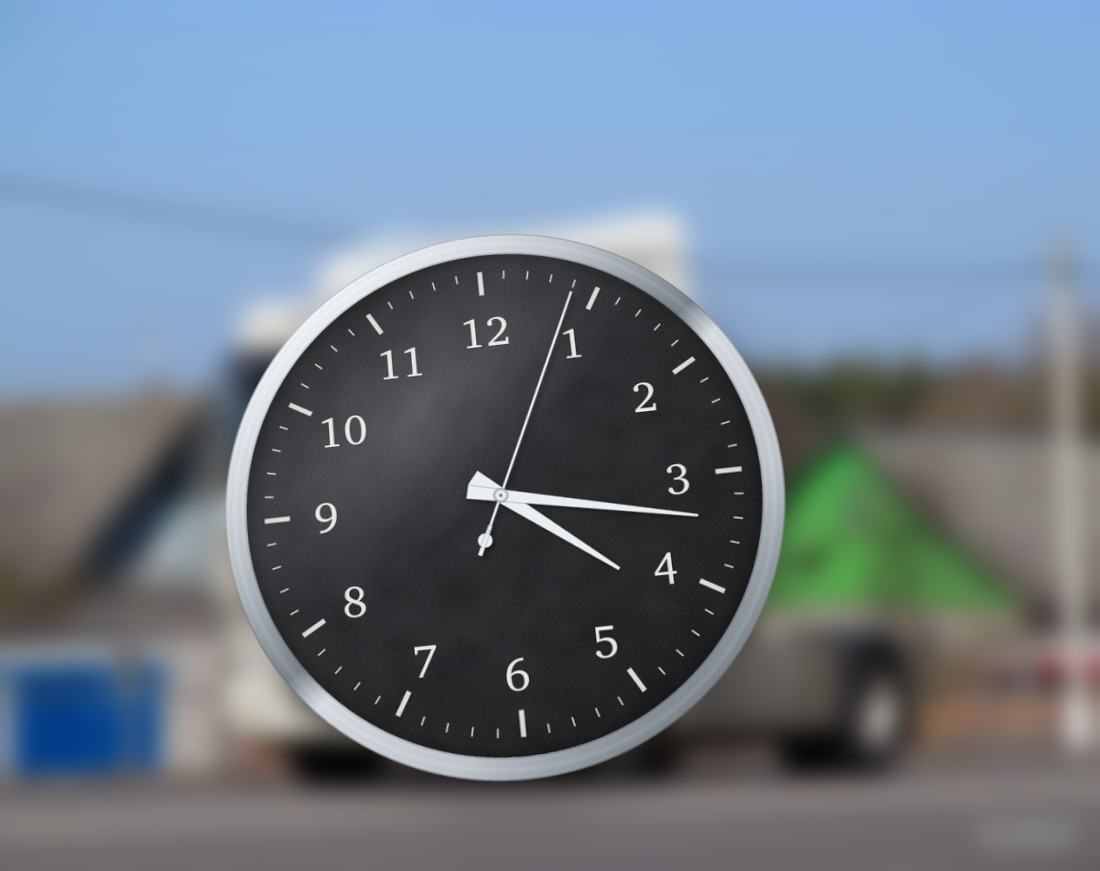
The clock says 4,17,04
